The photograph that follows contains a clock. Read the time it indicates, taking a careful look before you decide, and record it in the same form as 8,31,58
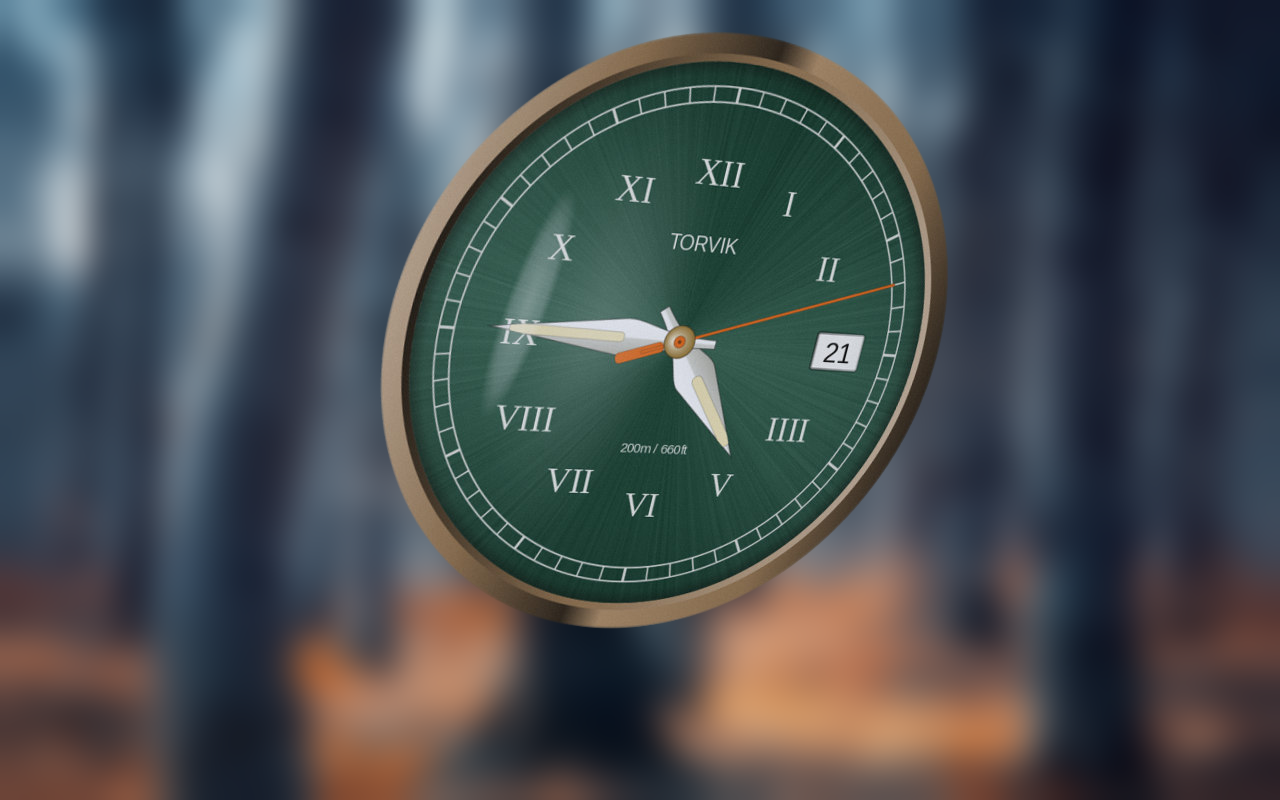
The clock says 4,45,12
